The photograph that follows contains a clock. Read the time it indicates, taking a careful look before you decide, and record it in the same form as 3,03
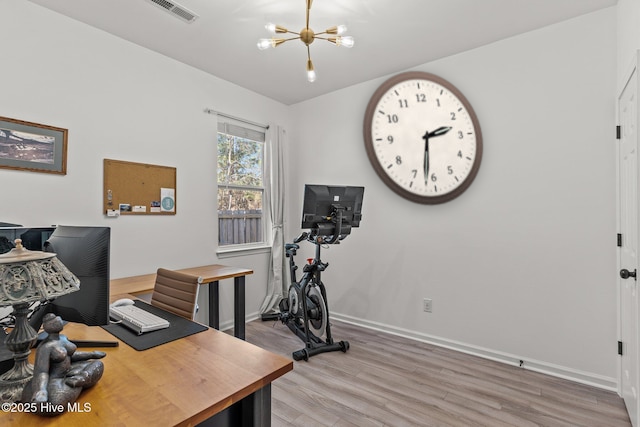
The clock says 2,32
